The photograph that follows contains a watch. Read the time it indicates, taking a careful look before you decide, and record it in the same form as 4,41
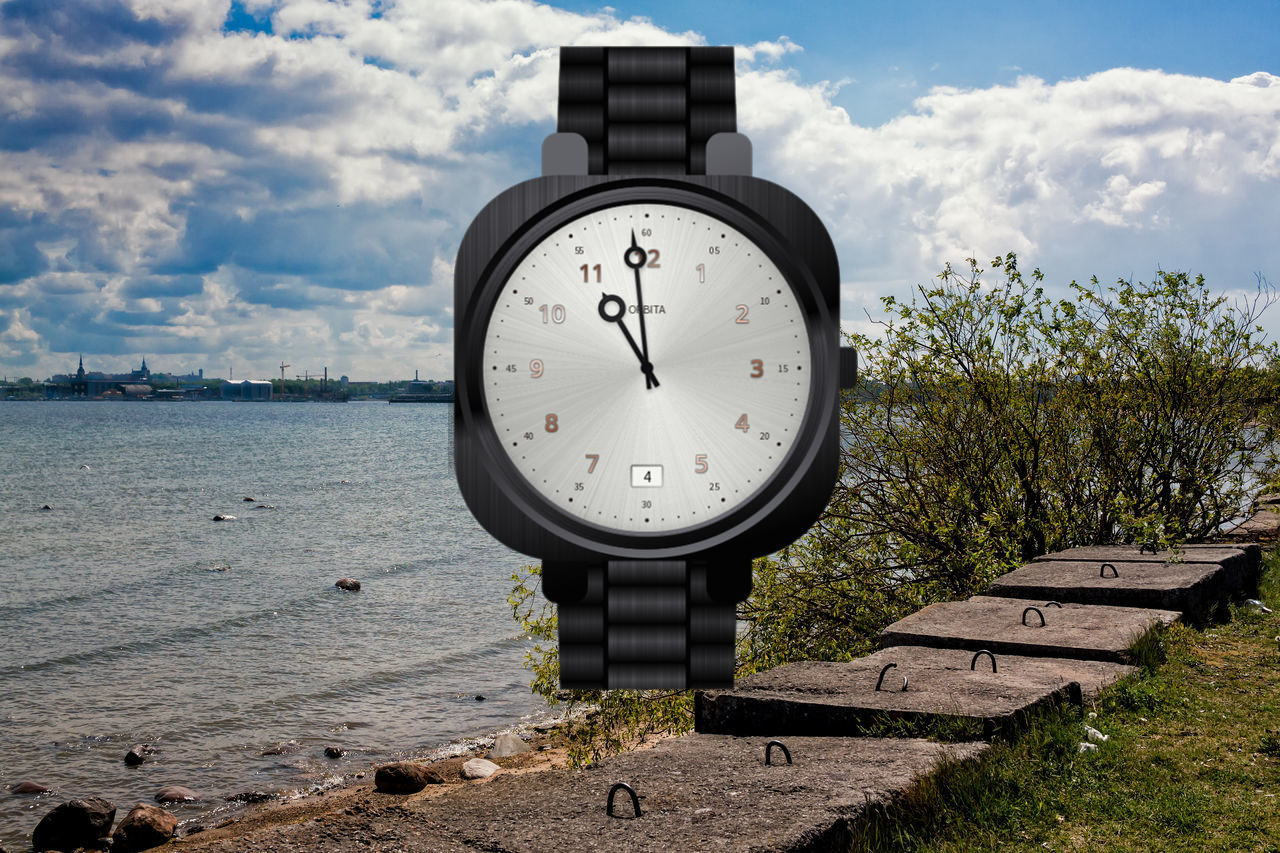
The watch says 10,59
